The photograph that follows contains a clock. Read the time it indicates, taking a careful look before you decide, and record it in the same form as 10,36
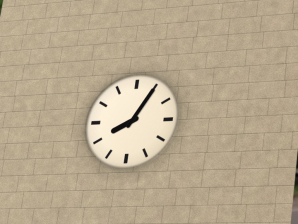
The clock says 8,05
